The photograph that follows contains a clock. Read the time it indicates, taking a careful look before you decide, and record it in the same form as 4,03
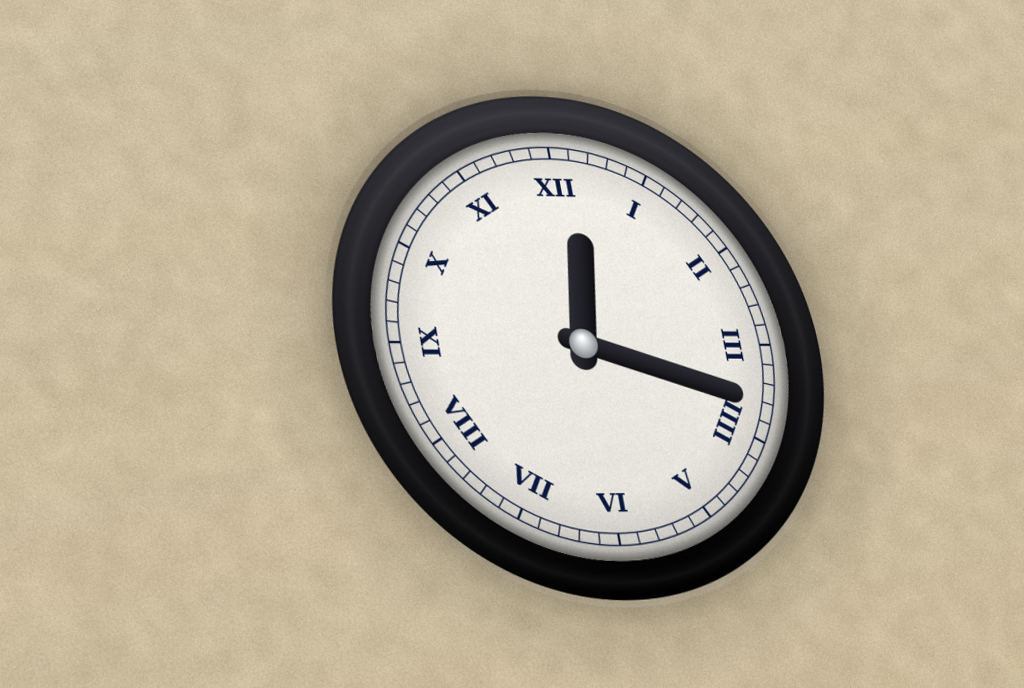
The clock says 12,18
